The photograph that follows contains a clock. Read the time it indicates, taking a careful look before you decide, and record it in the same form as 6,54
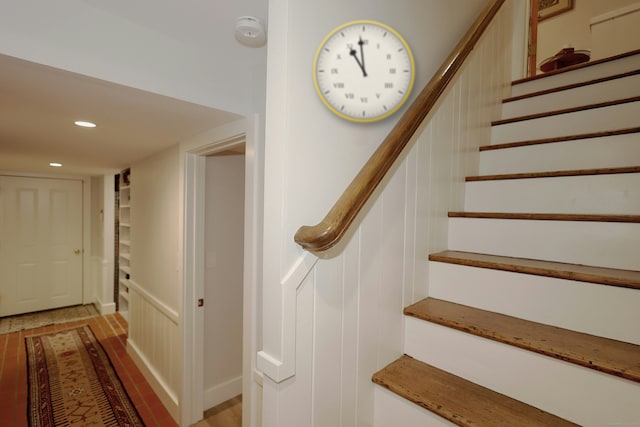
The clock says 10,59
